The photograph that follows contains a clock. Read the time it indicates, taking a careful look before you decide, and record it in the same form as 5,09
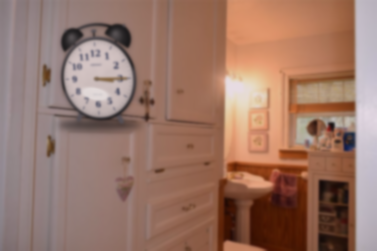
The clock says 3,15
